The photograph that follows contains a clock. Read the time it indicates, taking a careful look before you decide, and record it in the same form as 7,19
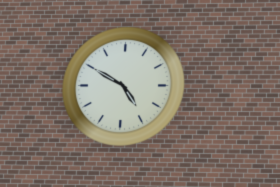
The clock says 4,50
